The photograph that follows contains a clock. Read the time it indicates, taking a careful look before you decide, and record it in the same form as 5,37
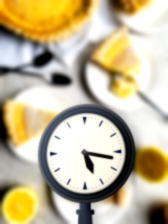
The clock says 5,17
